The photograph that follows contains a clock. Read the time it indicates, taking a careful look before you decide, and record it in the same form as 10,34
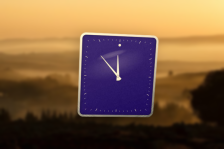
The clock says 11,53
